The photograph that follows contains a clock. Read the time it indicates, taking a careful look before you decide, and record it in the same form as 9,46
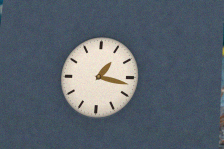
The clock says 1,17
